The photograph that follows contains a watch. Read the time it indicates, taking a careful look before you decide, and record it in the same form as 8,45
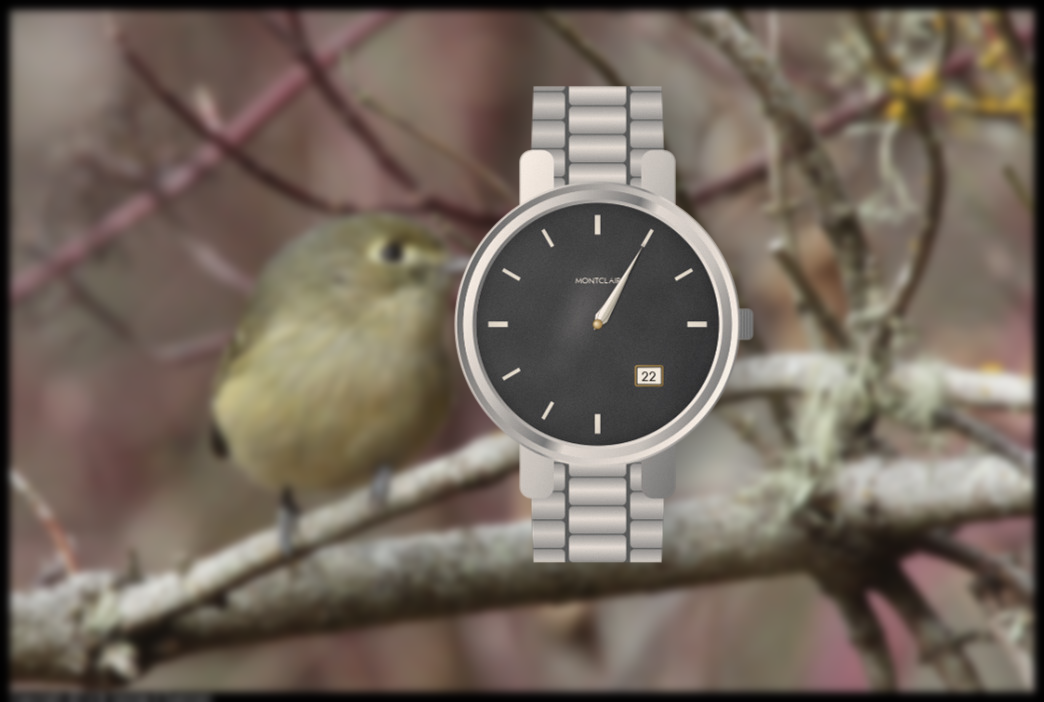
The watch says 1,05
